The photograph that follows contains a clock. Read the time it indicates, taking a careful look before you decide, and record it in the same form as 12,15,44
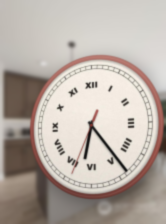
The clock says 6,23,34
